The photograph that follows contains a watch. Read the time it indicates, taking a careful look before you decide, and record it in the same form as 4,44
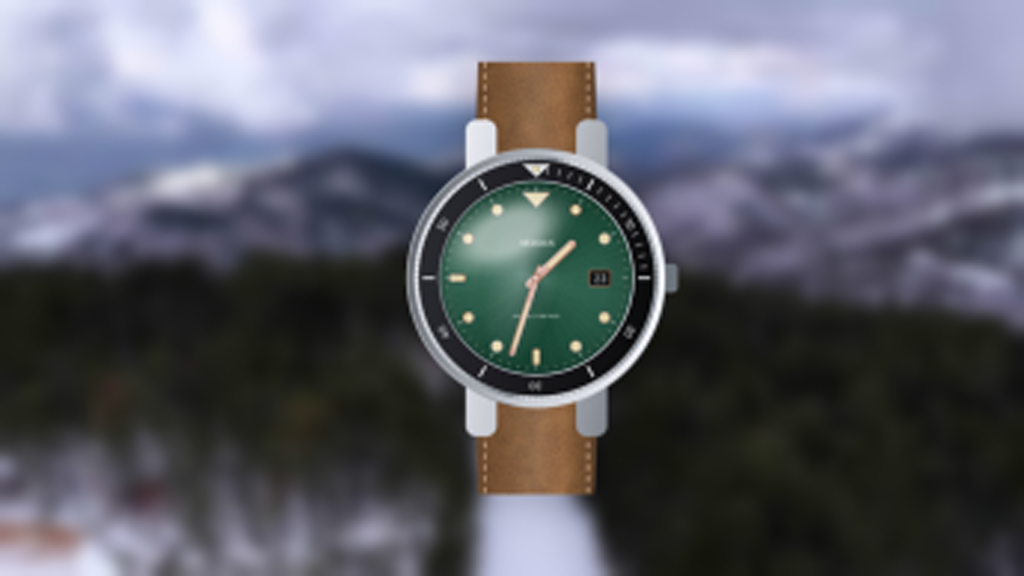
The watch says 1,33
